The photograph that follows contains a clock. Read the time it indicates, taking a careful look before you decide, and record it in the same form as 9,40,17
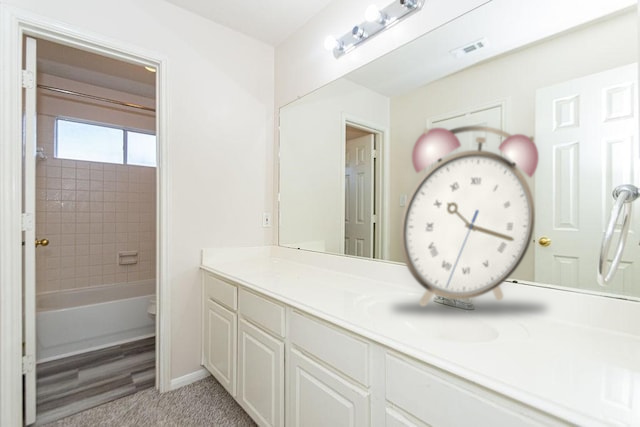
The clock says 10,17,33
